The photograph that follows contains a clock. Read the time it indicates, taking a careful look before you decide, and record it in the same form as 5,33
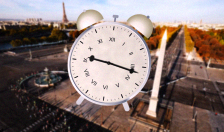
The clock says 9,17
